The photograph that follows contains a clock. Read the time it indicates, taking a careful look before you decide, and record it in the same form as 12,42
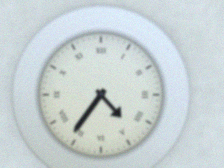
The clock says 4,36
